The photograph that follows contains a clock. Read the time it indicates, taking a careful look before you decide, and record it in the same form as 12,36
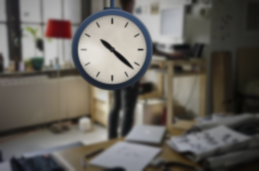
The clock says 10,22
